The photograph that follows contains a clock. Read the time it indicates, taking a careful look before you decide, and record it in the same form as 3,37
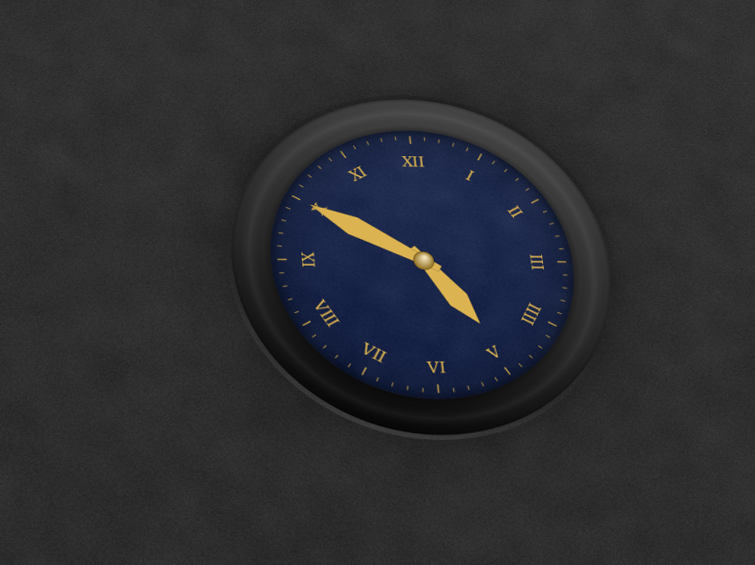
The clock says 4,50
